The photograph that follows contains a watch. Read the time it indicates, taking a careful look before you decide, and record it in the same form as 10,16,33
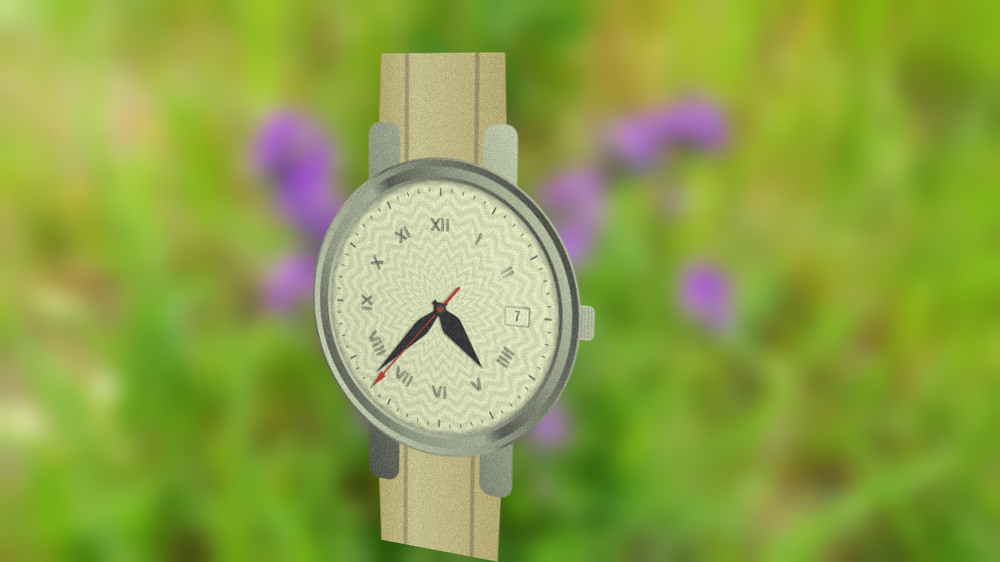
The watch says 4,37,37
